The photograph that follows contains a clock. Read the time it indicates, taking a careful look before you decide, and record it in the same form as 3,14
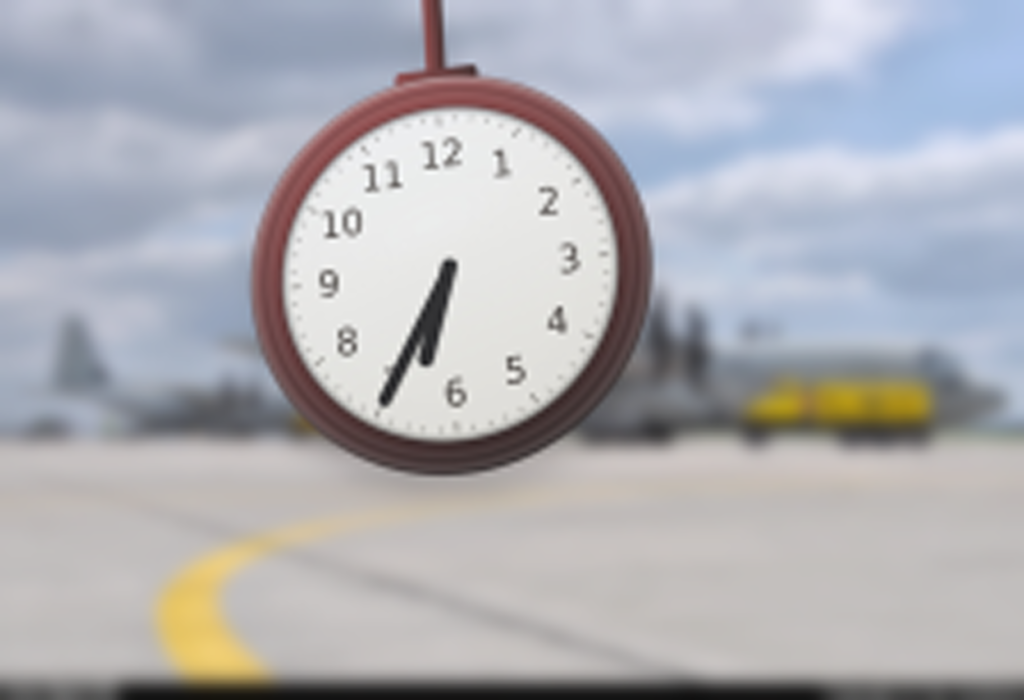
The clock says 6,35
